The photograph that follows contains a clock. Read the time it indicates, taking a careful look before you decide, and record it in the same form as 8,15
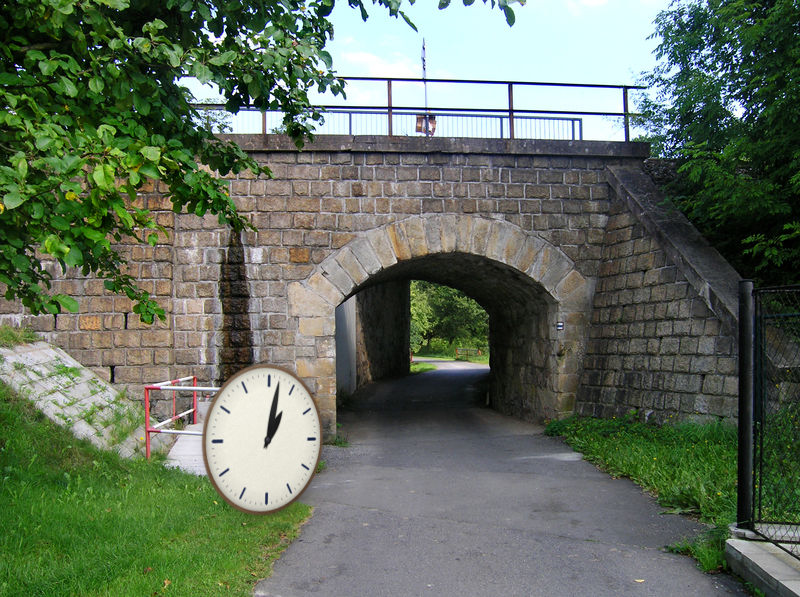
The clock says 1,02
